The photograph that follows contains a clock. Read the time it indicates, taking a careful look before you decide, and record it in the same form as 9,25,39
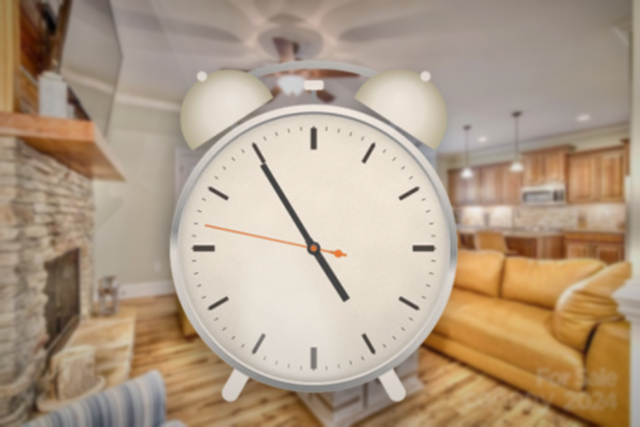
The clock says 4,54,47
